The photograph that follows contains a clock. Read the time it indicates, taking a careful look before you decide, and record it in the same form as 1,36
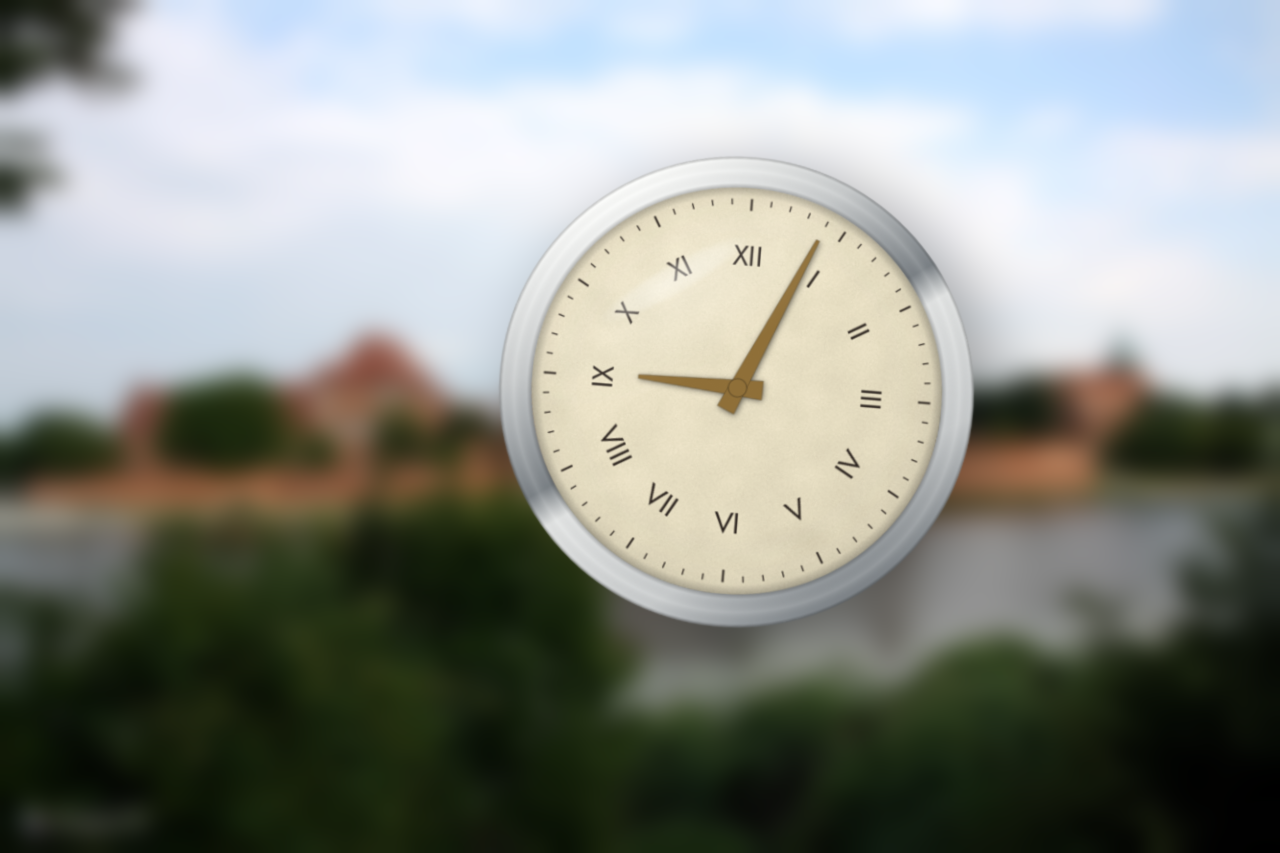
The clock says 9,04
